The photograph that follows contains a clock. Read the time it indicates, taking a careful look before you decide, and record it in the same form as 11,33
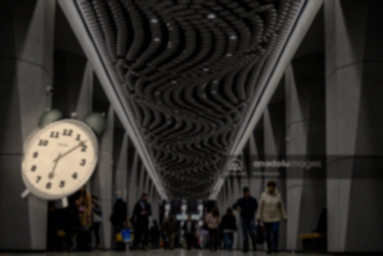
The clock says 6,08
